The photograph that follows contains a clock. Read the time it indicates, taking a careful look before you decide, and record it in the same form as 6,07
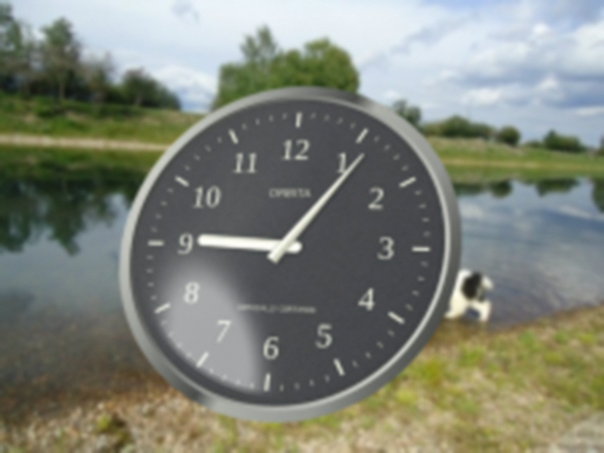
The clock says 9,06
